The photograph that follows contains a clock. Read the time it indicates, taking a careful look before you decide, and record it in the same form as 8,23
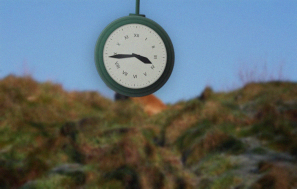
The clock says 3,44
